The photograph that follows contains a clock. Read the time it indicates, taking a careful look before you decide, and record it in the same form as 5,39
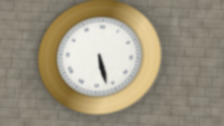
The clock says 5,27
